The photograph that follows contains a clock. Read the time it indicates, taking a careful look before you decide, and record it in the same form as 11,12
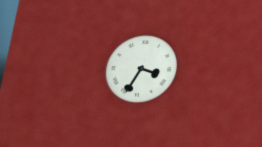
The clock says 3,34
